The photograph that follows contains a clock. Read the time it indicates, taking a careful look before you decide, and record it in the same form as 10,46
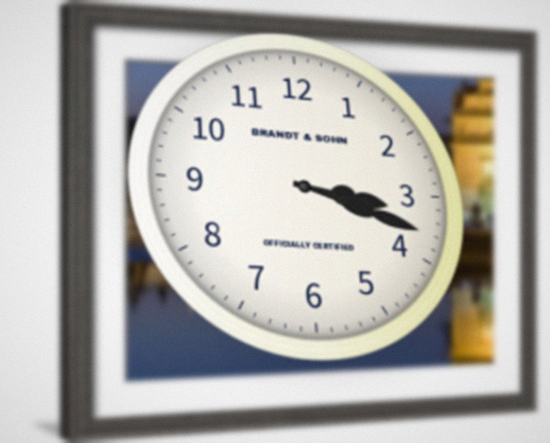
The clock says 3,18
